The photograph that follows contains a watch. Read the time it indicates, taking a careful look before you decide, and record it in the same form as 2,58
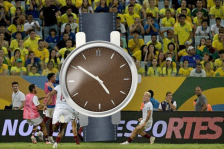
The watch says 4,51
